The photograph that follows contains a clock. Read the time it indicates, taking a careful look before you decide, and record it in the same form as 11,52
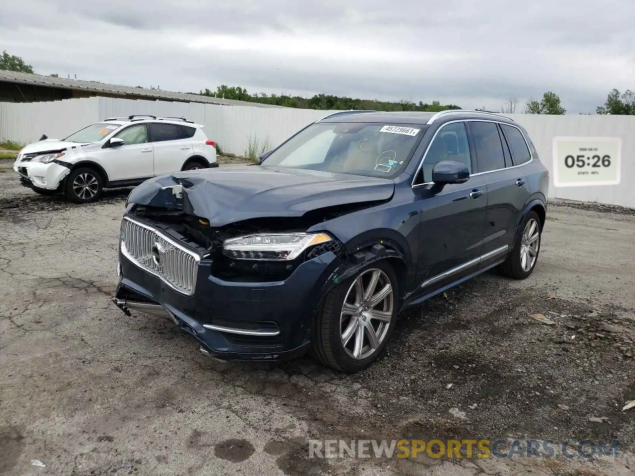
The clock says 5,26
